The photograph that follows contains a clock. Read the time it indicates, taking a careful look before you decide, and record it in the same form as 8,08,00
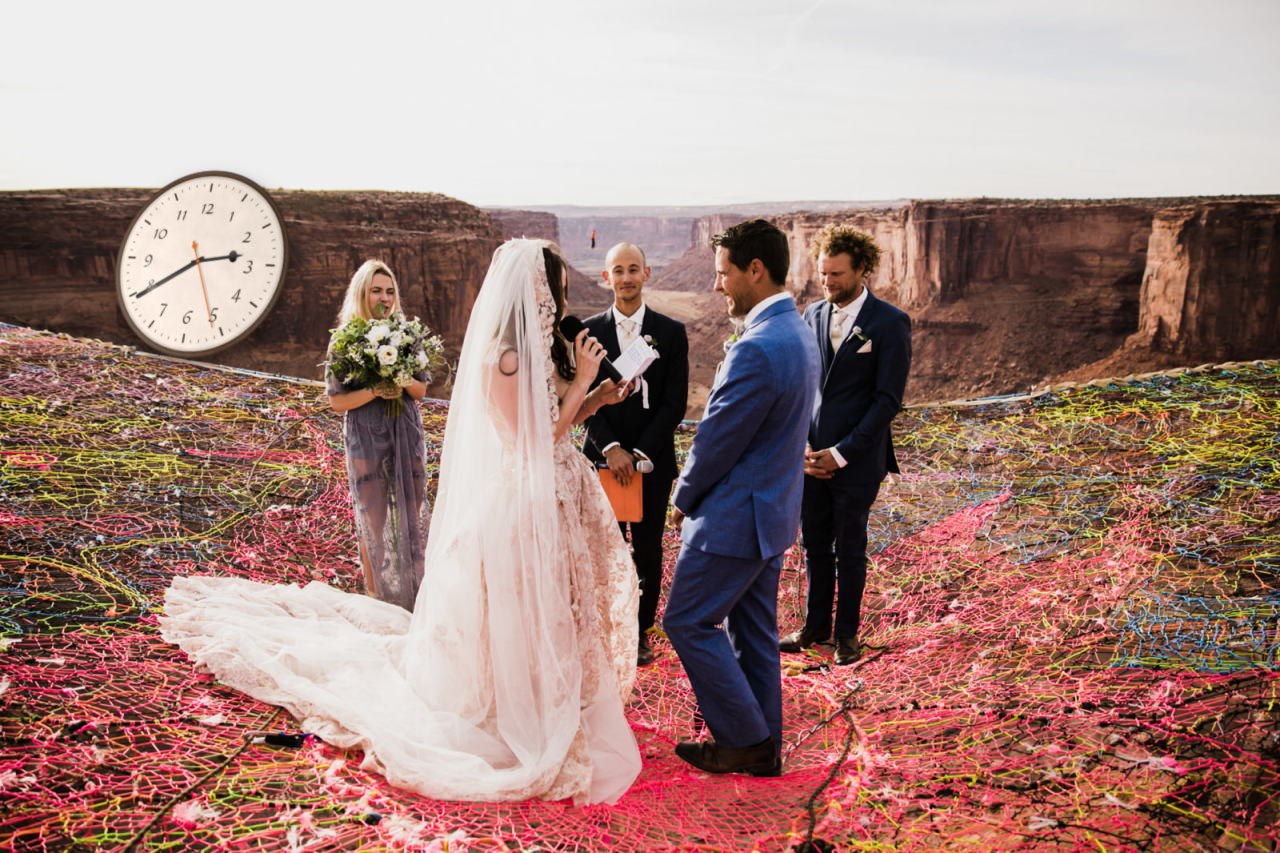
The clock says 2,39,26
